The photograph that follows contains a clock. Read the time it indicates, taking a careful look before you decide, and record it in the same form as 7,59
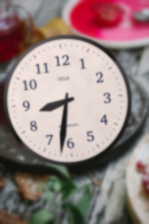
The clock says 8,32
